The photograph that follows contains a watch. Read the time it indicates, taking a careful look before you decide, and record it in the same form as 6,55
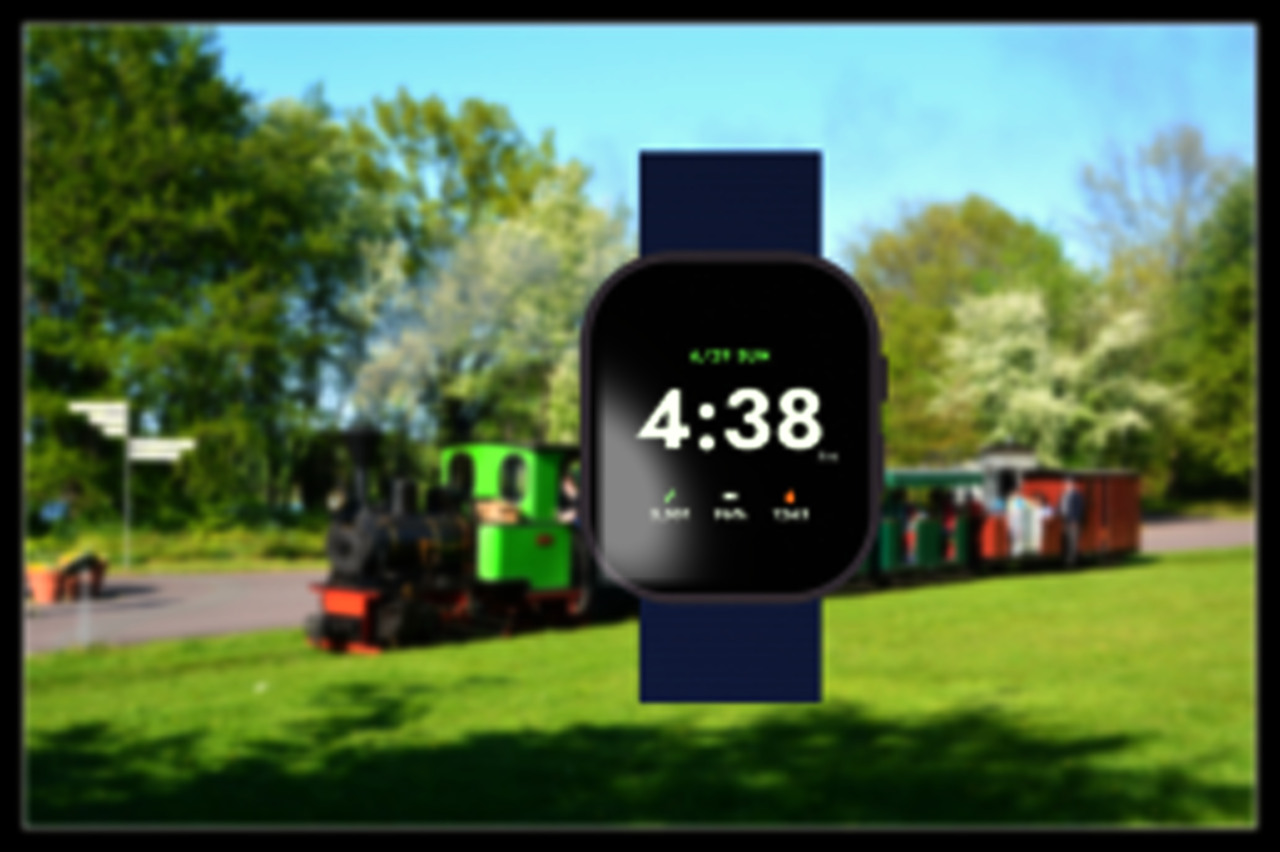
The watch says 4,38
